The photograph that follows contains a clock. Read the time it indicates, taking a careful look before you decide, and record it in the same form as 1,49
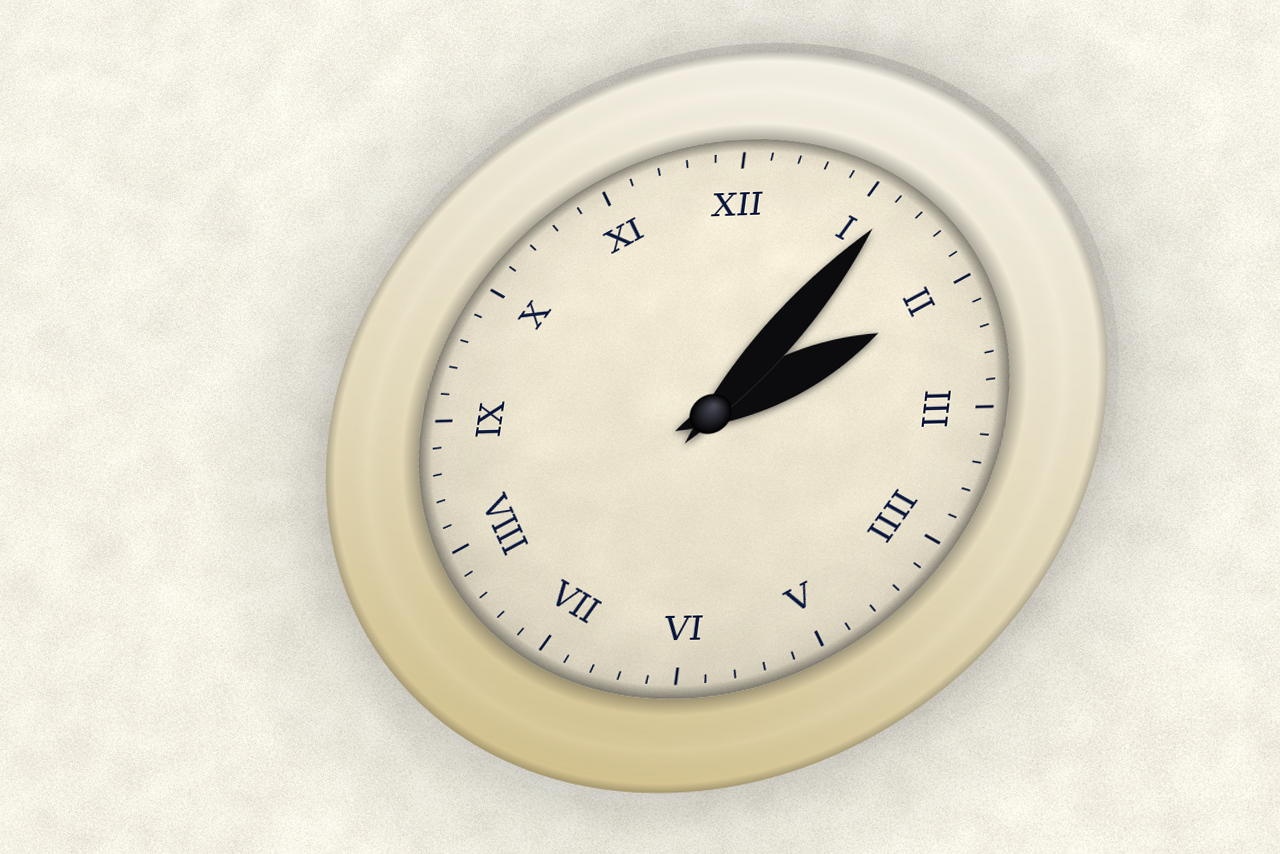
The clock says 2,06
